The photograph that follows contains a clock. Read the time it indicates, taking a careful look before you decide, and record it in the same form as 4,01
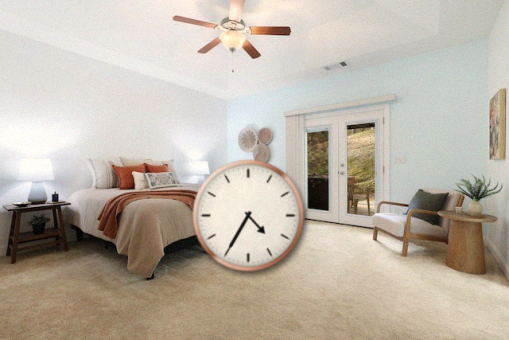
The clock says 4,35
